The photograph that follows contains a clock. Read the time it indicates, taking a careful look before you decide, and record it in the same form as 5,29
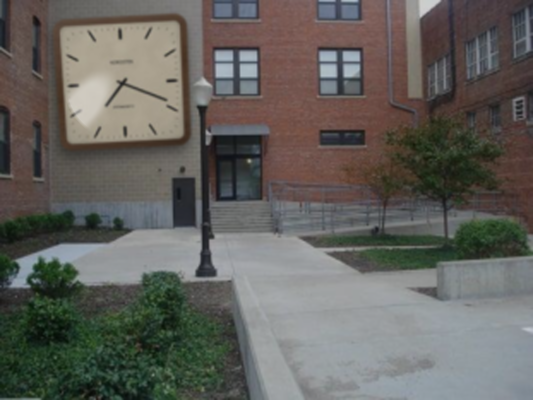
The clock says 7,19
